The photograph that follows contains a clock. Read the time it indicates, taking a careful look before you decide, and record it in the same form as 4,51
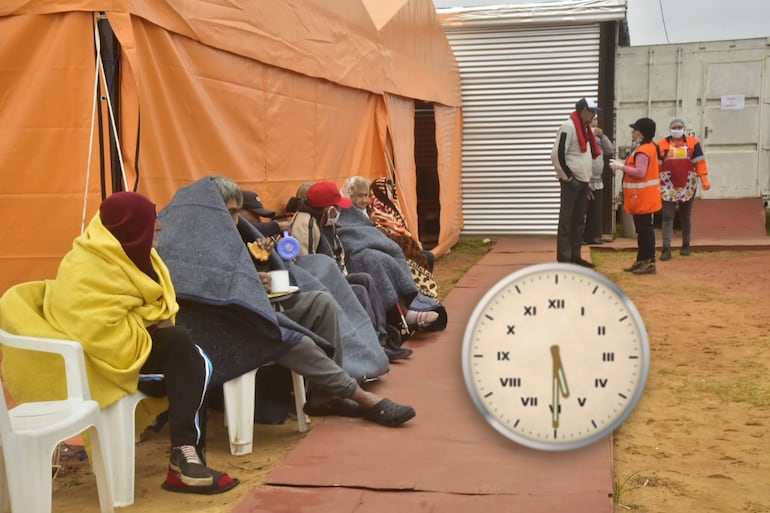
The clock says 5,30
